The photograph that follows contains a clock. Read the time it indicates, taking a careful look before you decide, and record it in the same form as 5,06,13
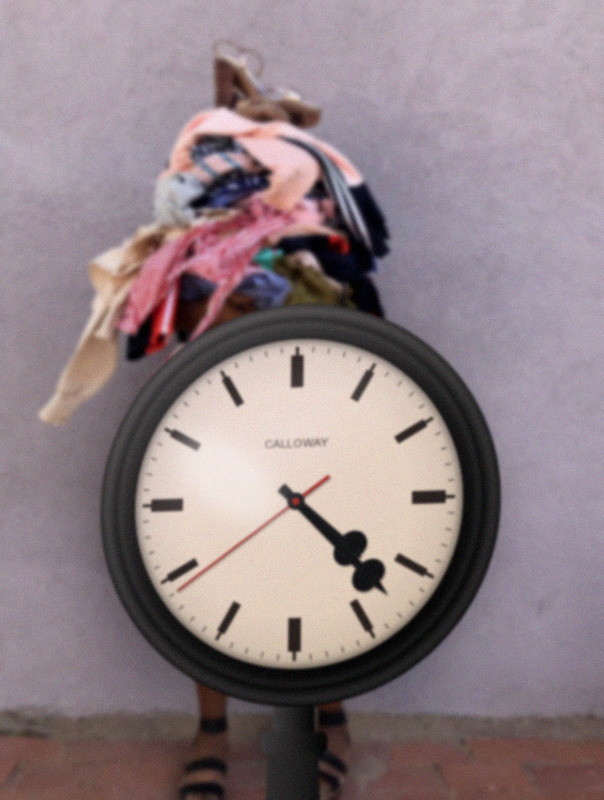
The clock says 4,22,39
